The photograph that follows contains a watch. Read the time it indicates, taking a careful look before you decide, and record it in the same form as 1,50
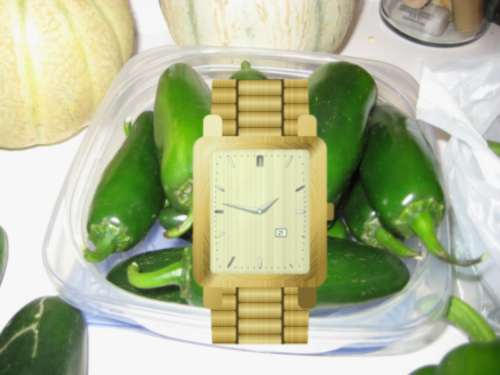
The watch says 1,47
